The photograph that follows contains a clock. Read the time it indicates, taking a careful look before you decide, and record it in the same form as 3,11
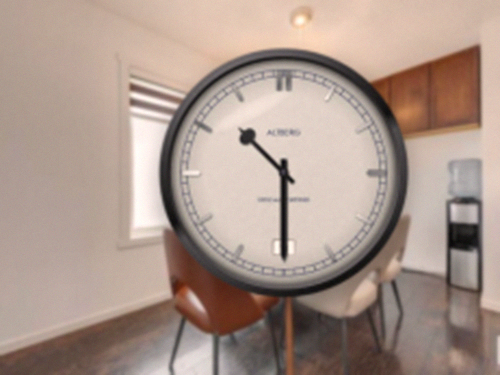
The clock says 10,30
